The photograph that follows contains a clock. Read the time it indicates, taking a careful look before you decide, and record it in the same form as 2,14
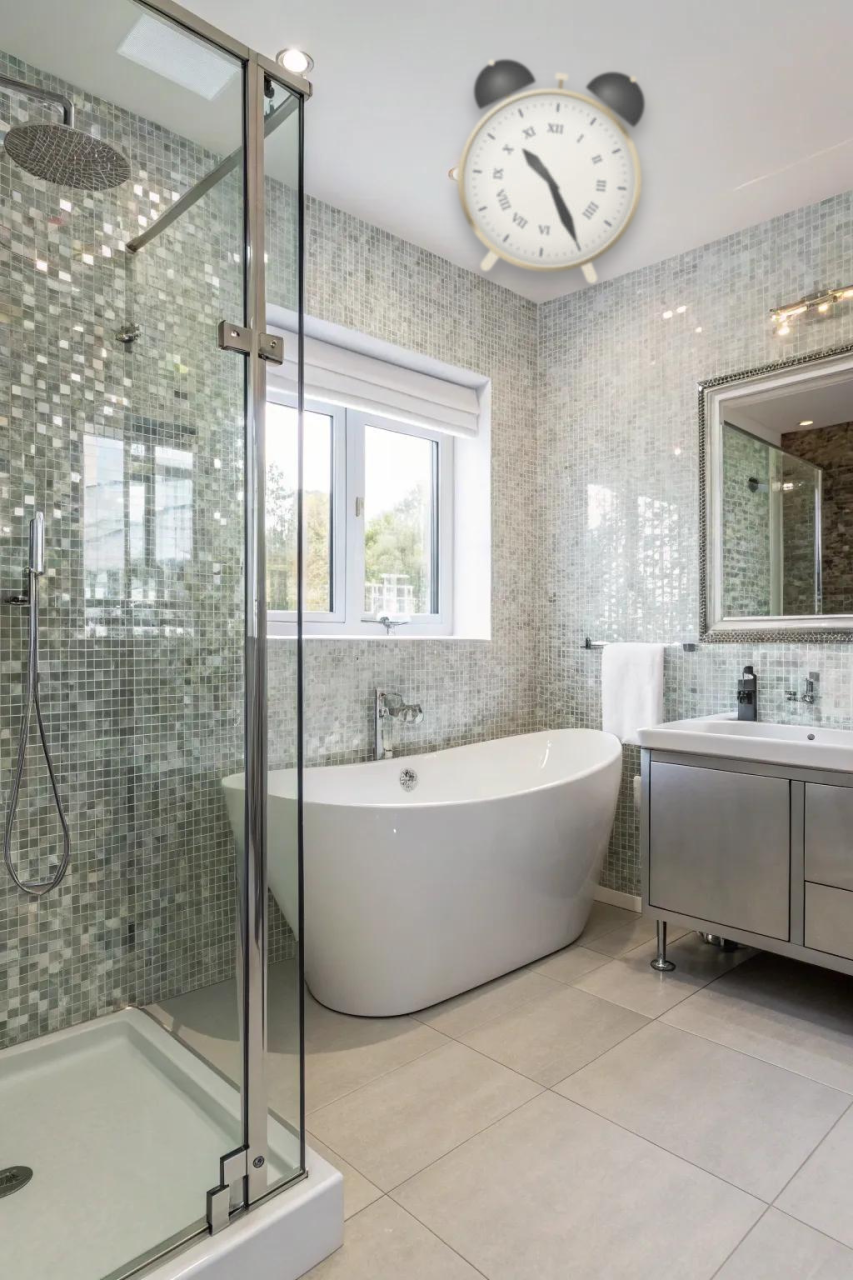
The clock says 10,25
